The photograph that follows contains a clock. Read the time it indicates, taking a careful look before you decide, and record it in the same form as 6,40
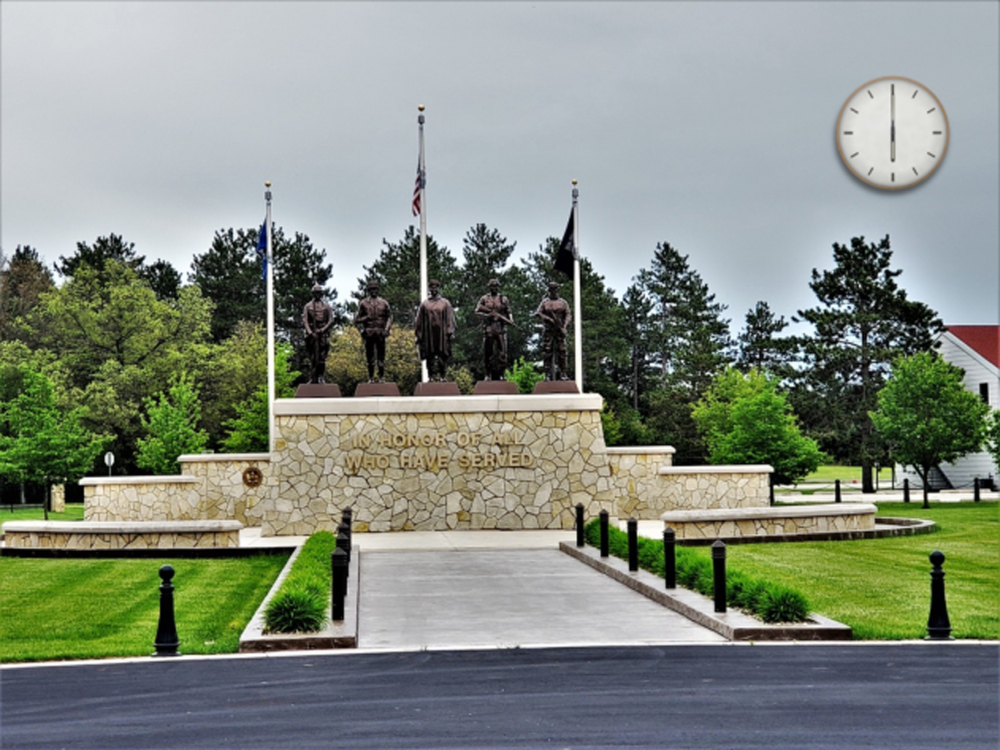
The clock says 6,00
